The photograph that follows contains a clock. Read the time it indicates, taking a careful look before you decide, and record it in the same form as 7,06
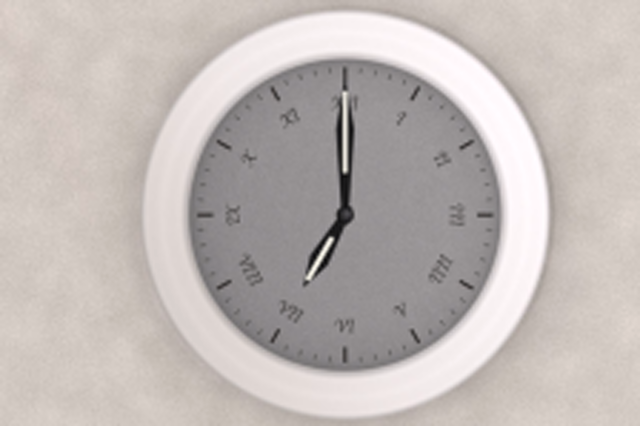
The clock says 7,00
